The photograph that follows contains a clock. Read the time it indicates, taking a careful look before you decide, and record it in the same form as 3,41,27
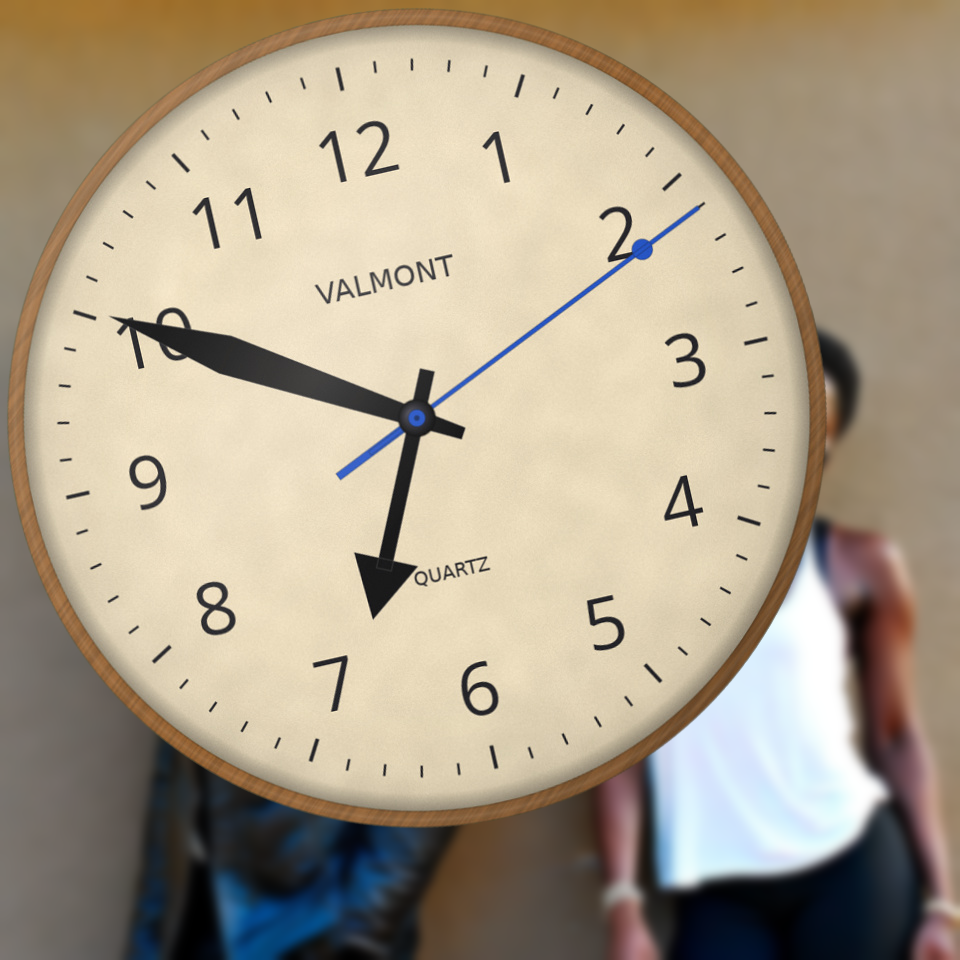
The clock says 6,50,11
